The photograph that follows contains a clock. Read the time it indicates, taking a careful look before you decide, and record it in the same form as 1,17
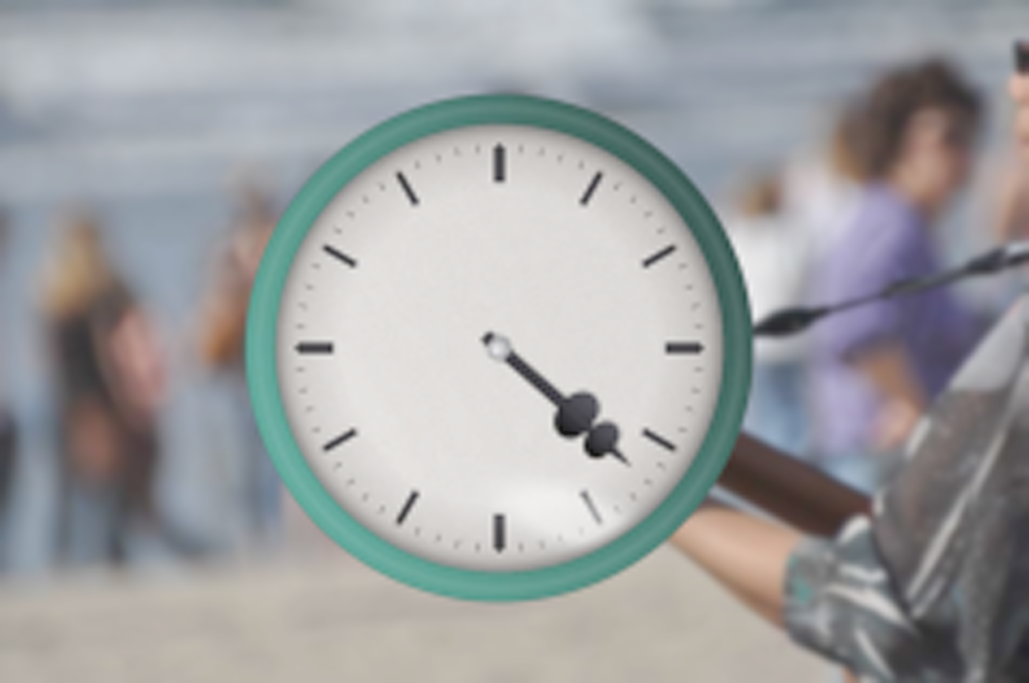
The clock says 4,22
